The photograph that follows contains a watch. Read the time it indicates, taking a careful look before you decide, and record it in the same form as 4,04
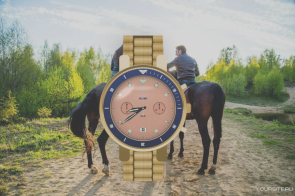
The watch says 8,39
